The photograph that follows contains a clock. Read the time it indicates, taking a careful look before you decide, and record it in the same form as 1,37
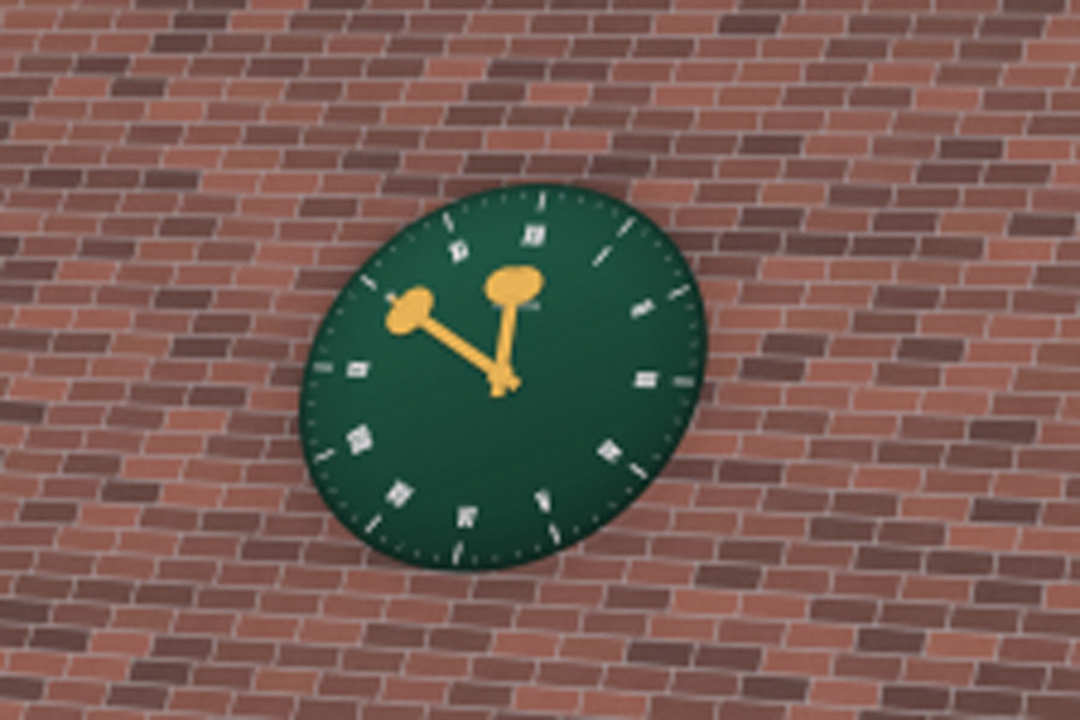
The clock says 11,50
